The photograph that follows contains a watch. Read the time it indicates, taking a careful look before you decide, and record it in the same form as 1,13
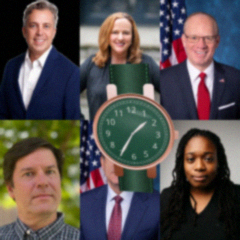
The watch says 1,35
